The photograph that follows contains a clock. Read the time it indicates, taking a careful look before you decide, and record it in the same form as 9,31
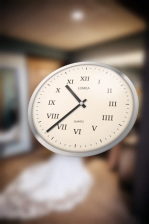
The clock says 10,37
